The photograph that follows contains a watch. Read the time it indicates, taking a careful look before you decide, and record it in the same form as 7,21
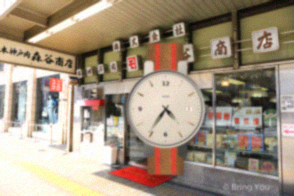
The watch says 4,36
